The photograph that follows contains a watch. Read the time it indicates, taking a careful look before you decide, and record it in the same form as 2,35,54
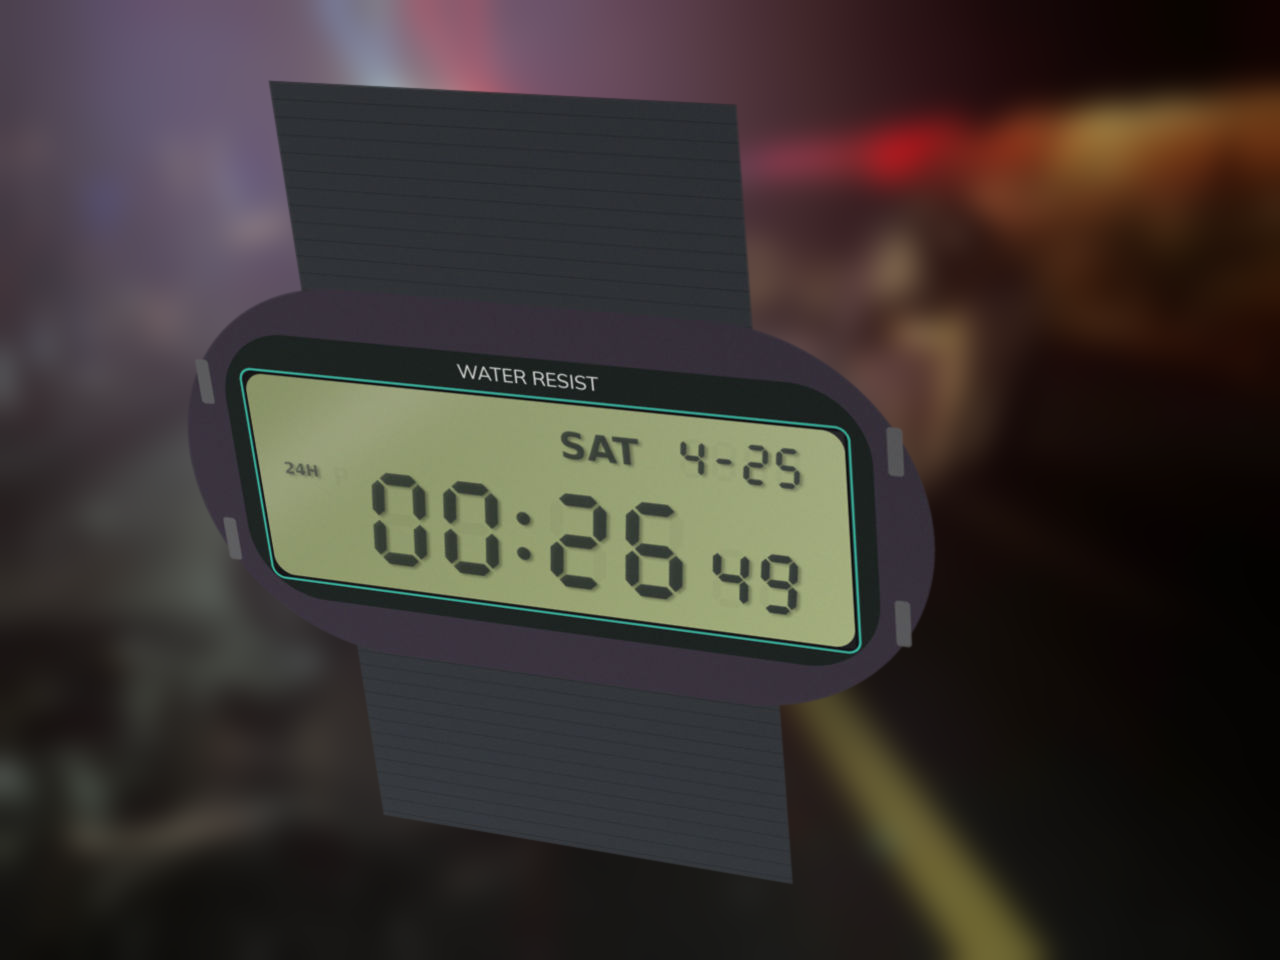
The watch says 0,26,49
